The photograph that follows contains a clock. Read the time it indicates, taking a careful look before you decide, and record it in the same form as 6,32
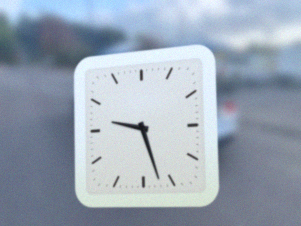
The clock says 9,27
